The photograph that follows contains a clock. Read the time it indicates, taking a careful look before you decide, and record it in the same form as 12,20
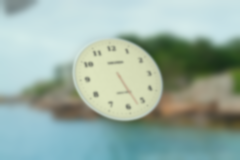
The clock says 5,27
